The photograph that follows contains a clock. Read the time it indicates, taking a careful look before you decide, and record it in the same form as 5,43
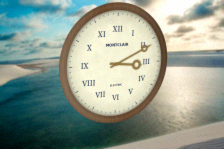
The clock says 3,11
